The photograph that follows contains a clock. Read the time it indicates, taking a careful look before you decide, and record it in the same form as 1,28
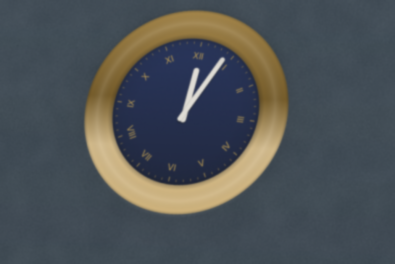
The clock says 12,04
